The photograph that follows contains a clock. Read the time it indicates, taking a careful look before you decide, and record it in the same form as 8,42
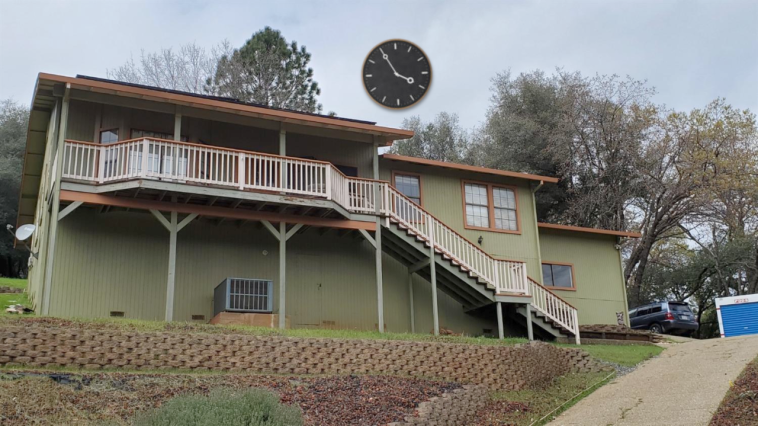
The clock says 3,55
